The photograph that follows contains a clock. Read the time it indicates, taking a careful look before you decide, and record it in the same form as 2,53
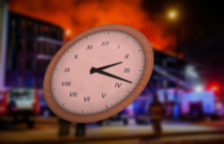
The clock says 2,18
